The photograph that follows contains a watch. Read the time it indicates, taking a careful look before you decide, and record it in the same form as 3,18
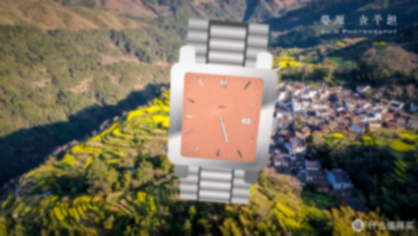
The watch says 5,27
